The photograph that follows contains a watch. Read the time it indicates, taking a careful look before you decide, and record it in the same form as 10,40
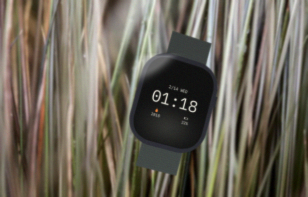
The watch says 1,18
